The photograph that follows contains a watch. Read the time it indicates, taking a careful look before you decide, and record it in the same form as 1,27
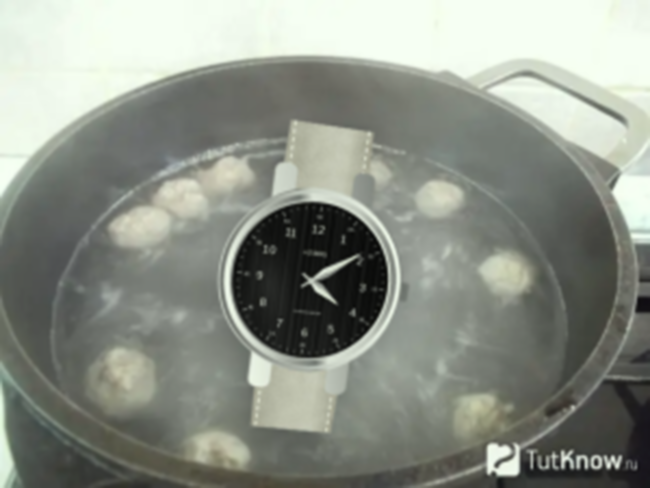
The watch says 4,09
